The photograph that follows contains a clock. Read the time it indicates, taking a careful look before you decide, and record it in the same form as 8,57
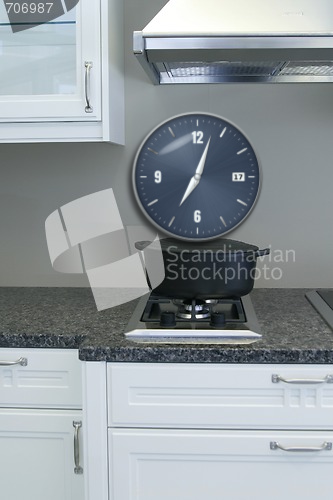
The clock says 7,03
